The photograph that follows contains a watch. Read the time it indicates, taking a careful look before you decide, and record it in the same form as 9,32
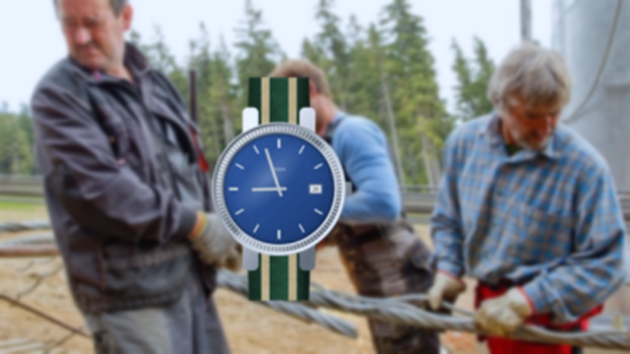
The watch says 8,57
